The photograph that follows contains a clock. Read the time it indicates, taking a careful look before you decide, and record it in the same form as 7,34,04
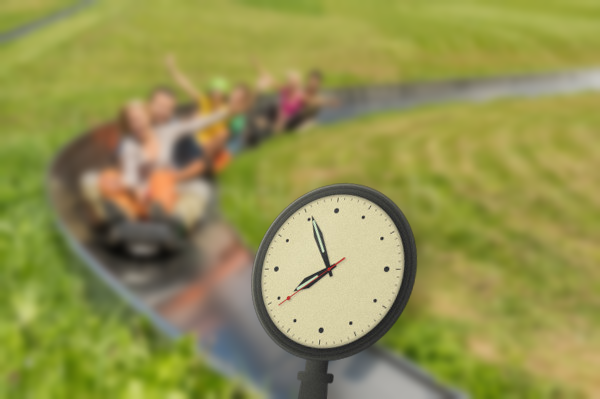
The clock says 7,55,39
